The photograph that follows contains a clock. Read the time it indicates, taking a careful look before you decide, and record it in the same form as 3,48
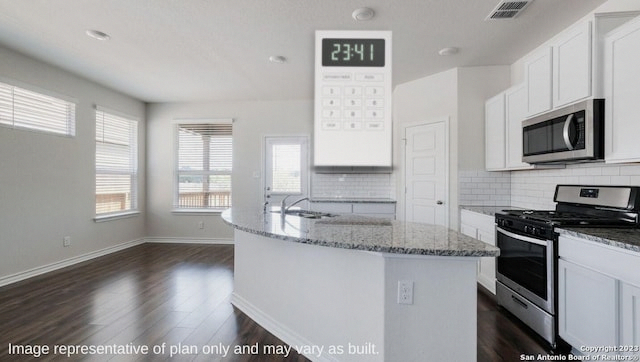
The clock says 23,41
